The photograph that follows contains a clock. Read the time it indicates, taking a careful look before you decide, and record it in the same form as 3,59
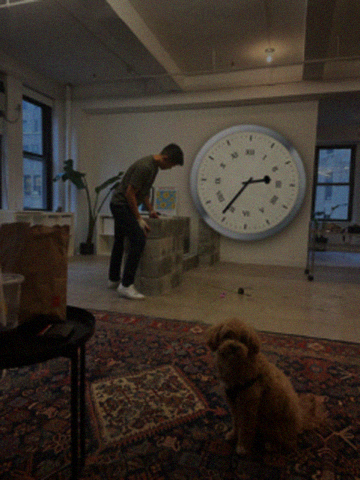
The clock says 2,36
